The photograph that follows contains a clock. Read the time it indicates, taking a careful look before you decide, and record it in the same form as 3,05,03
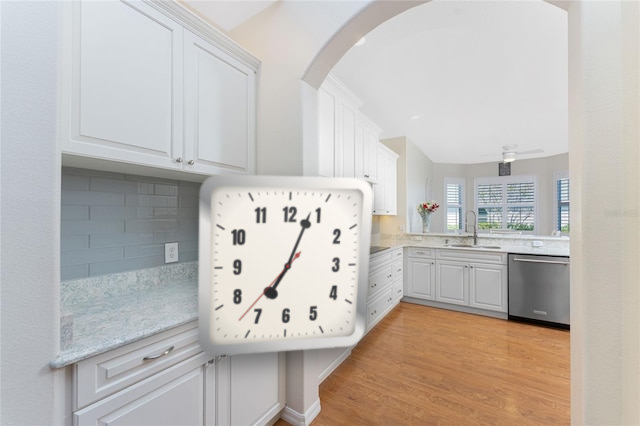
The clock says 7,03,37
